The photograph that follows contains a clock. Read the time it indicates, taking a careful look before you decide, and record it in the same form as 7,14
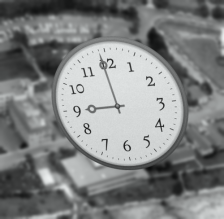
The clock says 8,59
